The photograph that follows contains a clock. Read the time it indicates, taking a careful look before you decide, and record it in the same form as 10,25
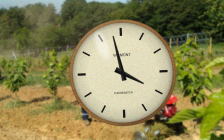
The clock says 3,58
